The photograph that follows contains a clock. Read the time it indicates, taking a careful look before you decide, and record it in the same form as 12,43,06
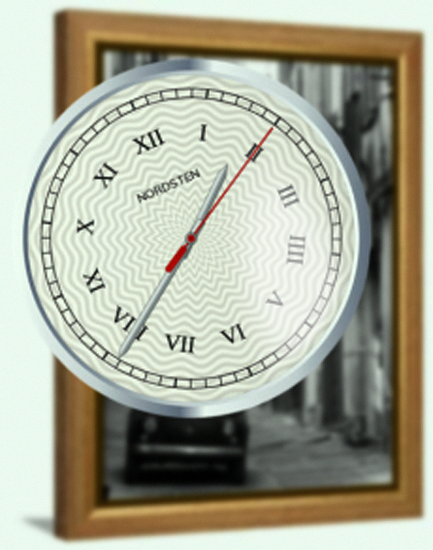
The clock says 1,39,10
